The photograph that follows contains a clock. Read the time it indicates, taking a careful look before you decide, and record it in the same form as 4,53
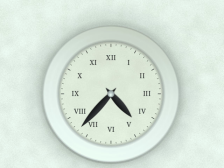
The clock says 4,37
